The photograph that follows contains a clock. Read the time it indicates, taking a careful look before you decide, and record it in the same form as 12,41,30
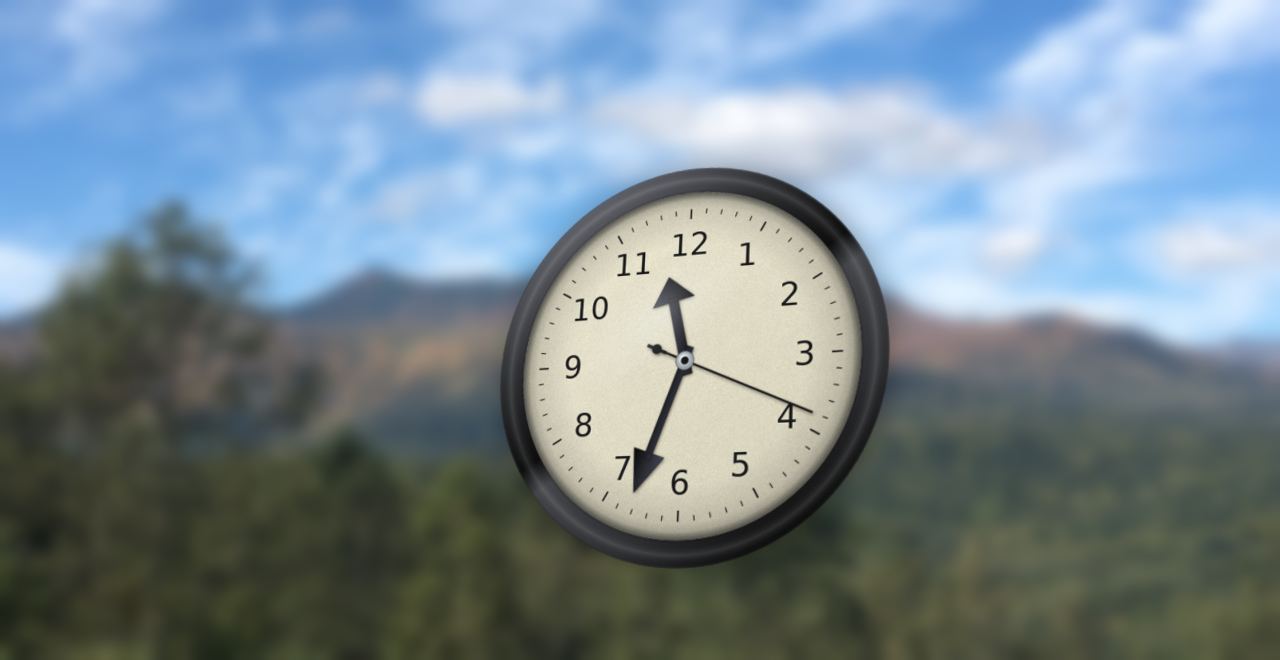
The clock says 11,33,19
